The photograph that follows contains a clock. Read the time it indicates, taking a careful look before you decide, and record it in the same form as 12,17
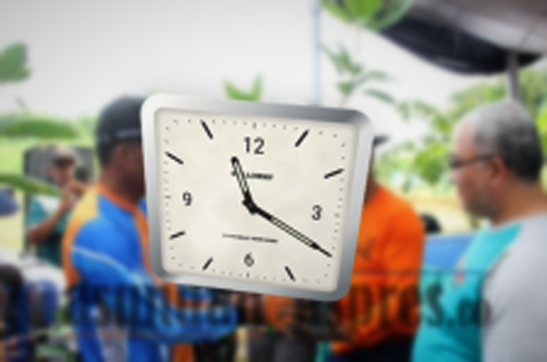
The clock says 11,20
